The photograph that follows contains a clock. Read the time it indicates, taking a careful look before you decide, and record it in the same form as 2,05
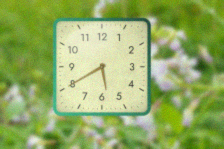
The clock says 5,40
